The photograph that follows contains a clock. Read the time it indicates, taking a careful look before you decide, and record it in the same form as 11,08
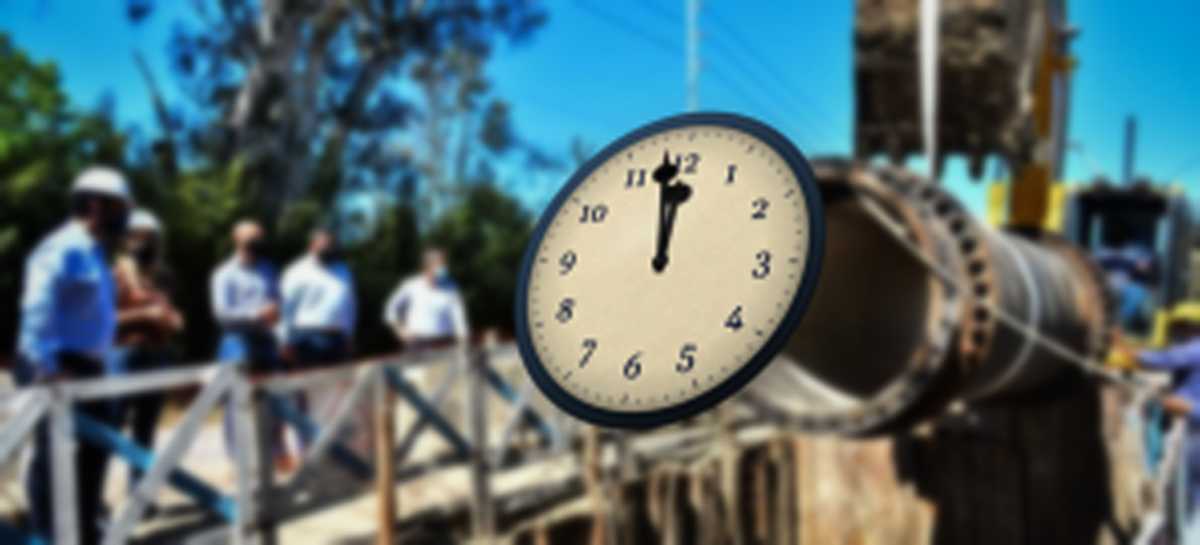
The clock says 11,58
